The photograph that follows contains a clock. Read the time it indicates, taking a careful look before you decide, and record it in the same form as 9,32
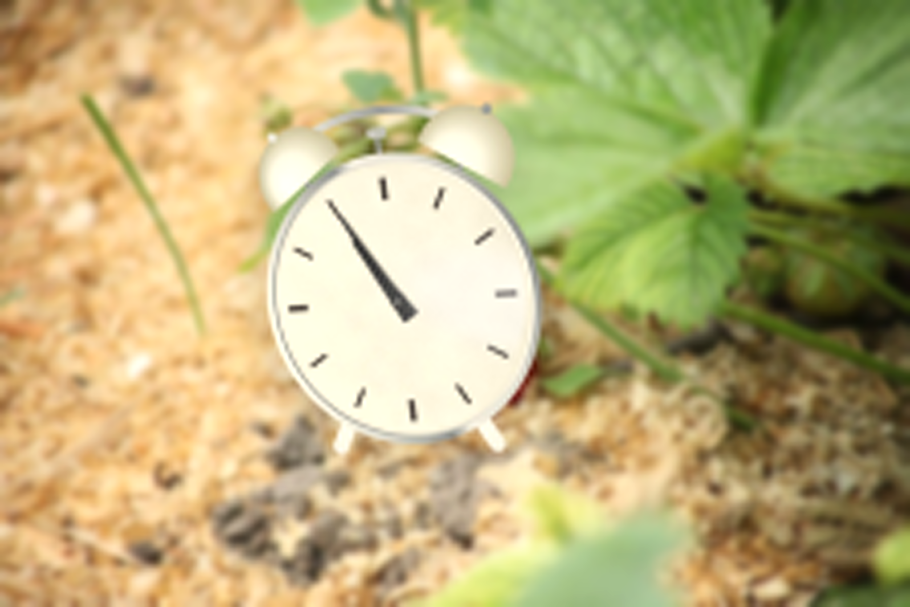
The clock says 10,55
